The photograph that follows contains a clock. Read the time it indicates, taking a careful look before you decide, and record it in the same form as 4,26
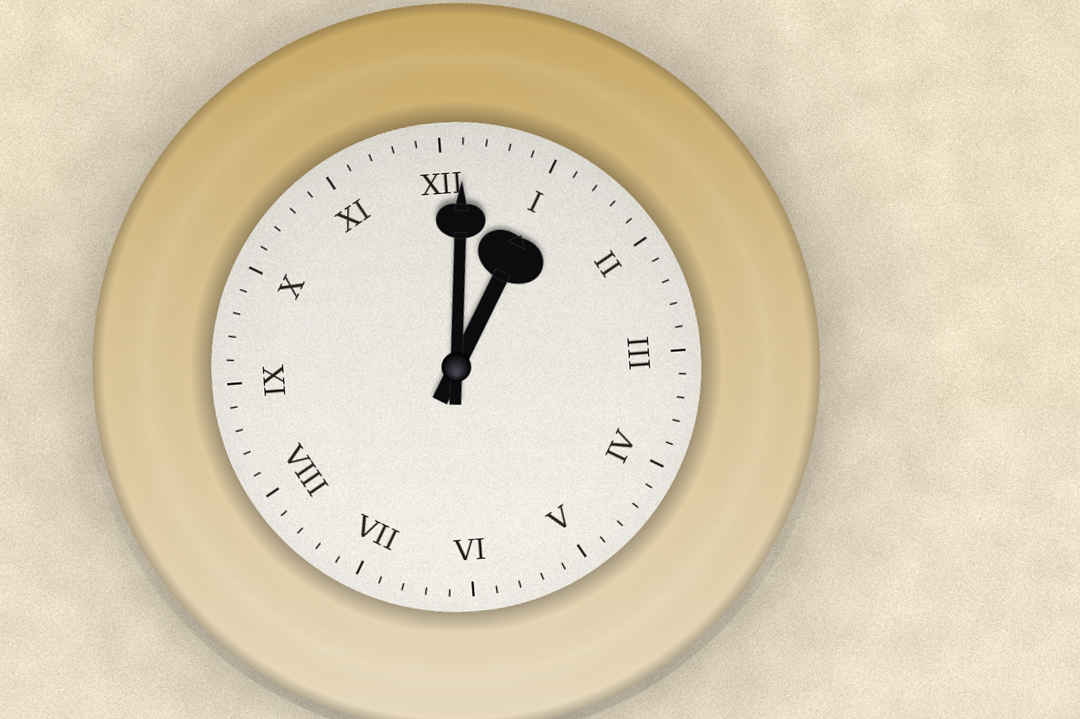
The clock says 1,01
